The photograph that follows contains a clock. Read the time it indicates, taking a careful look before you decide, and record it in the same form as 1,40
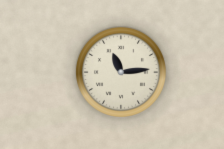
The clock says 11,14
